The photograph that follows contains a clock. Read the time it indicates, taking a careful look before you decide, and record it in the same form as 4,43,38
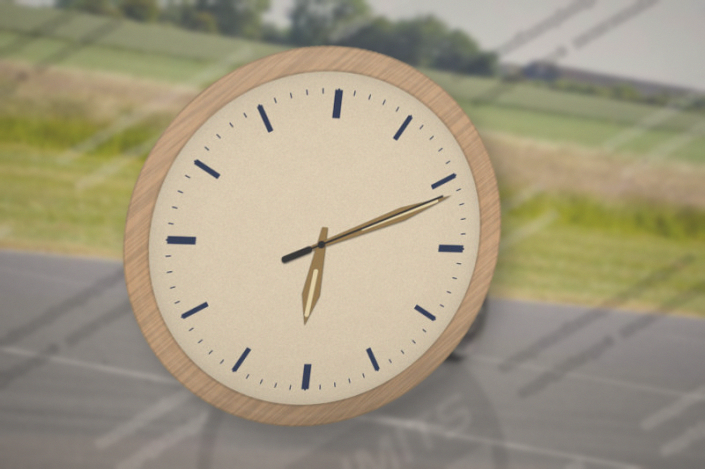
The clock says 6,11,11
